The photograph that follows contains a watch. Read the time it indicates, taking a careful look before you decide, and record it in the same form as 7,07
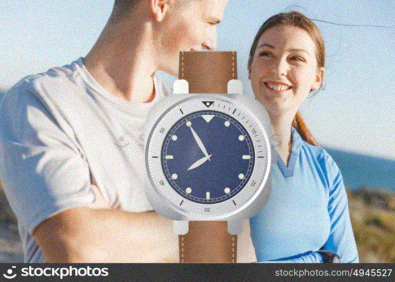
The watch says 7,55
